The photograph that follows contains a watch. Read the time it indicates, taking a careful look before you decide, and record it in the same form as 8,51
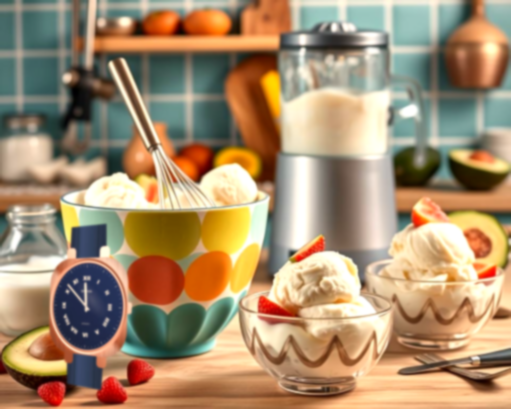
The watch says 11,52
